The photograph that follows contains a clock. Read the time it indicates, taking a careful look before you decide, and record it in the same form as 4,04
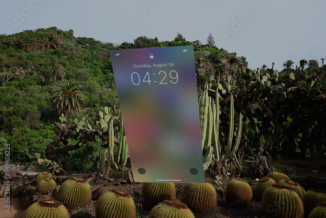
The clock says 4,29
